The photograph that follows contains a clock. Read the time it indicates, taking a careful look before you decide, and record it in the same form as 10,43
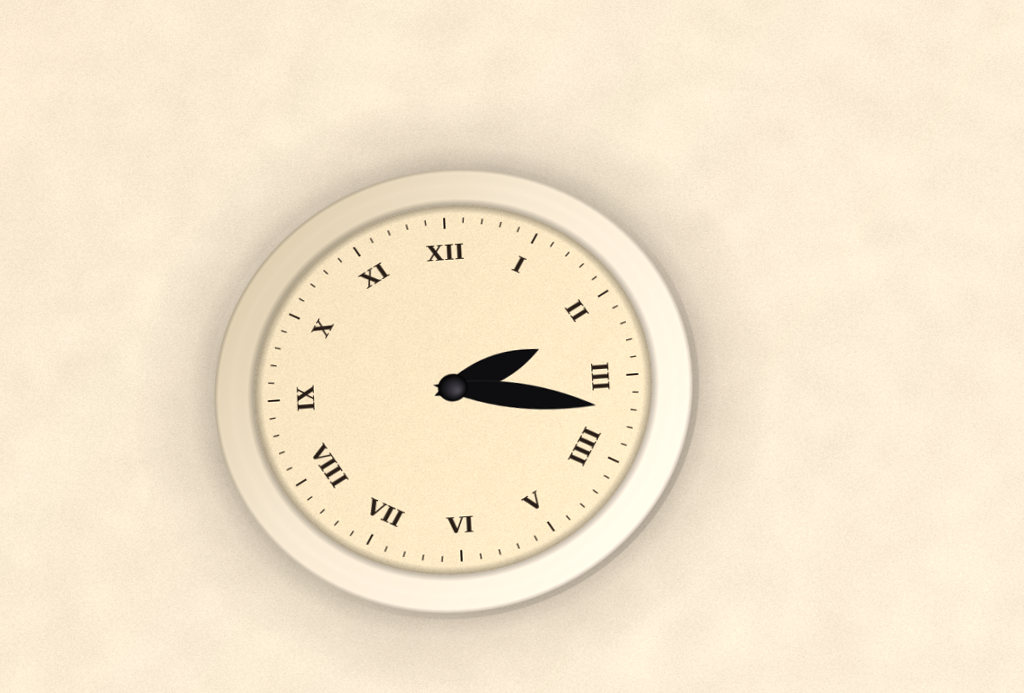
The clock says 2,17
